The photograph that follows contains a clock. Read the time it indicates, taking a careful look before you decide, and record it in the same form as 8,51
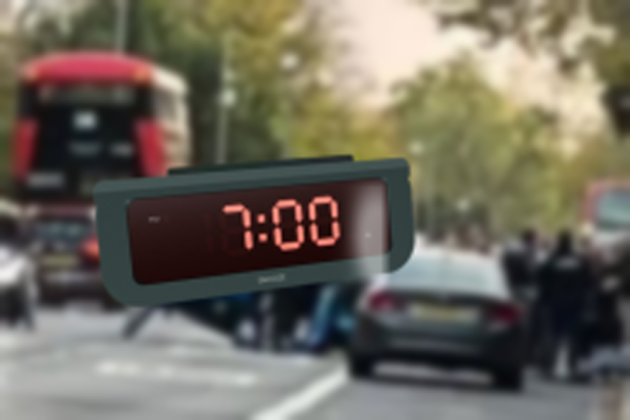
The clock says 7,00
